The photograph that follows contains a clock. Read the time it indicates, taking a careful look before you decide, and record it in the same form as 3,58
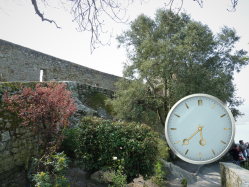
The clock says 5,38
